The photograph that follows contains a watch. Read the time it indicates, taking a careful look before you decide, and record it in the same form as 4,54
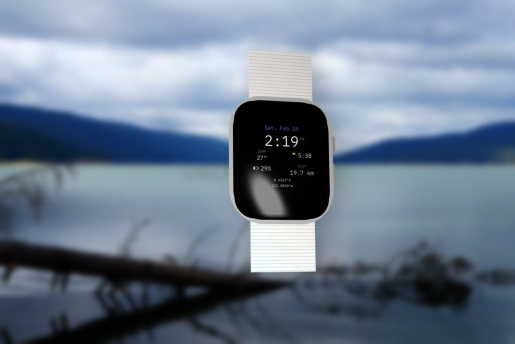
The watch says 2,19
